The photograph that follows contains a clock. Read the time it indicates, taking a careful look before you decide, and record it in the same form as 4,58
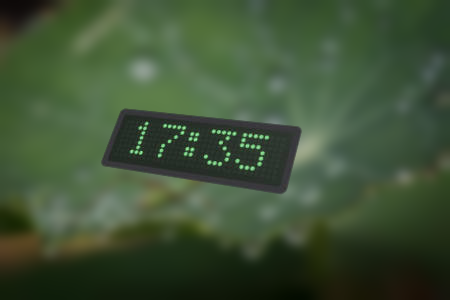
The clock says 17,35
